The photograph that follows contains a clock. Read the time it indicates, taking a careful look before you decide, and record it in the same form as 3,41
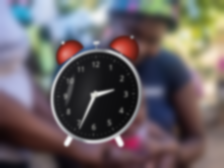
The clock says 2,34
